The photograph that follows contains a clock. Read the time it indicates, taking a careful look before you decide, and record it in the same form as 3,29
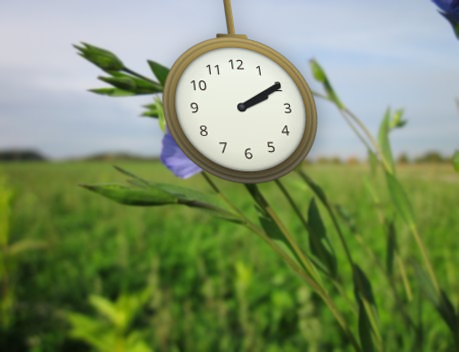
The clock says 2,10
